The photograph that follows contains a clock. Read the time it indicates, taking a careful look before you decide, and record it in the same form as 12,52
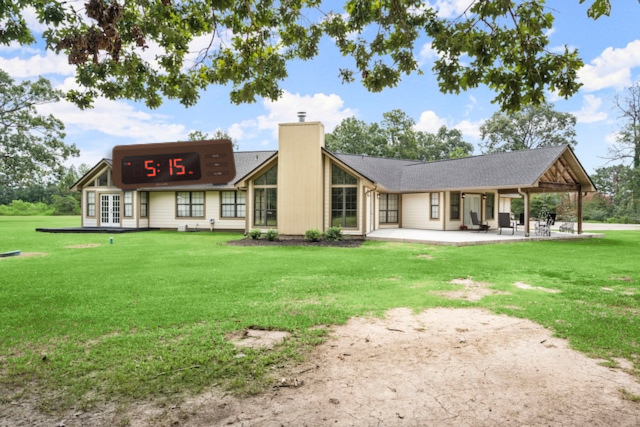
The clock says 5,15
